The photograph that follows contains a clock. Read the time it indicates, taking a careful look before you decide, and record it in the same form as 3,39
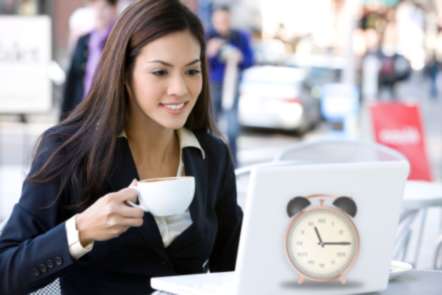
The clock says 11,15
